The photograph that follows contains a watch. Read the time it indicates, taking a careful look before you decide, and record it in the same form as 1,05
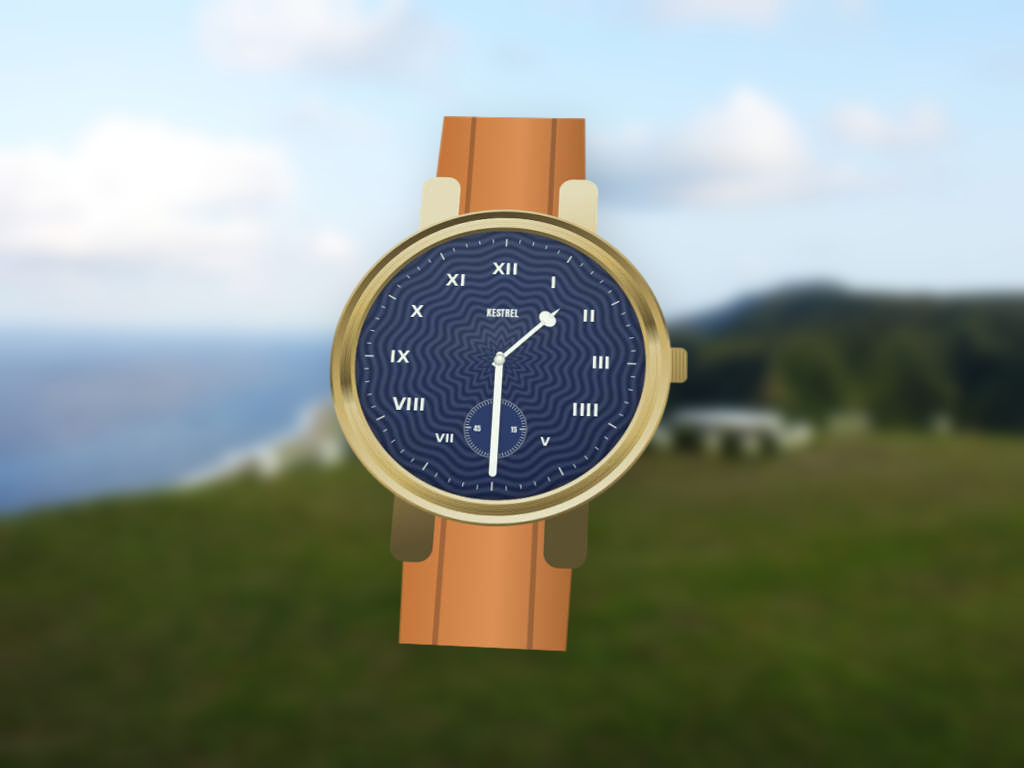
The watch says 1,30
